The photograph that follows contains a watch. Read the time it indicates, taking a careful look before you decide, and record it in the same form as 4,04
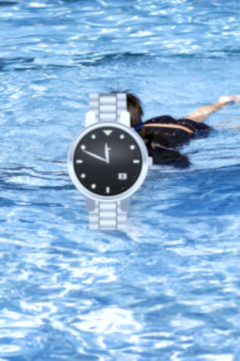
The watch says 11,49
